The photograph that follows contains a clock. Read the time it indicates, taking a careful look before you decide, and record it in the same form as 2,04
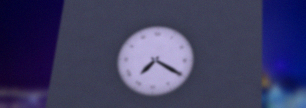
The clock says 7,20
